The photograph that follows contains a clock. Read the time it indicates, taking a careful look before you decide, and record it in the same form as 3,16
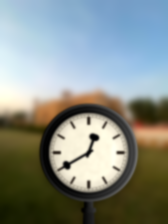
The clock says 12,40
